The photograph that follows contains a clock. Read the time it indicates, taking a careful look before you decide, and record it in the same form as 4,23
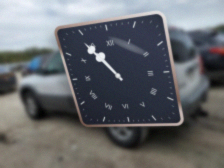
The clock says 10,54
